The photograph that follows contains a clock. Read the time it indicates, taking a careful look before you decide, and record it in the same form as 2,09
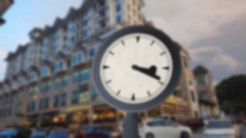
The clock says 3,19
